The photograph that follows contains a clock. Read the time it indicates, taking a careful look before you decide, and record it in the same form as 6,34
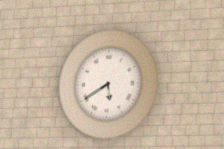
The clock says 5,40
